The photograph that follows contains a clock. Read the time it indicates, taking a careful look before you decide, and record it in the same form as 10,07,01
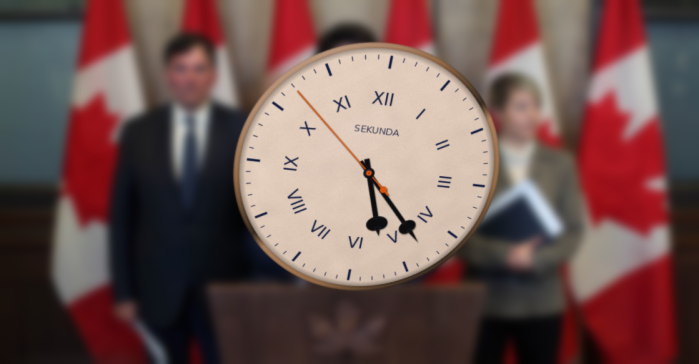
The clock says 5,22,52
